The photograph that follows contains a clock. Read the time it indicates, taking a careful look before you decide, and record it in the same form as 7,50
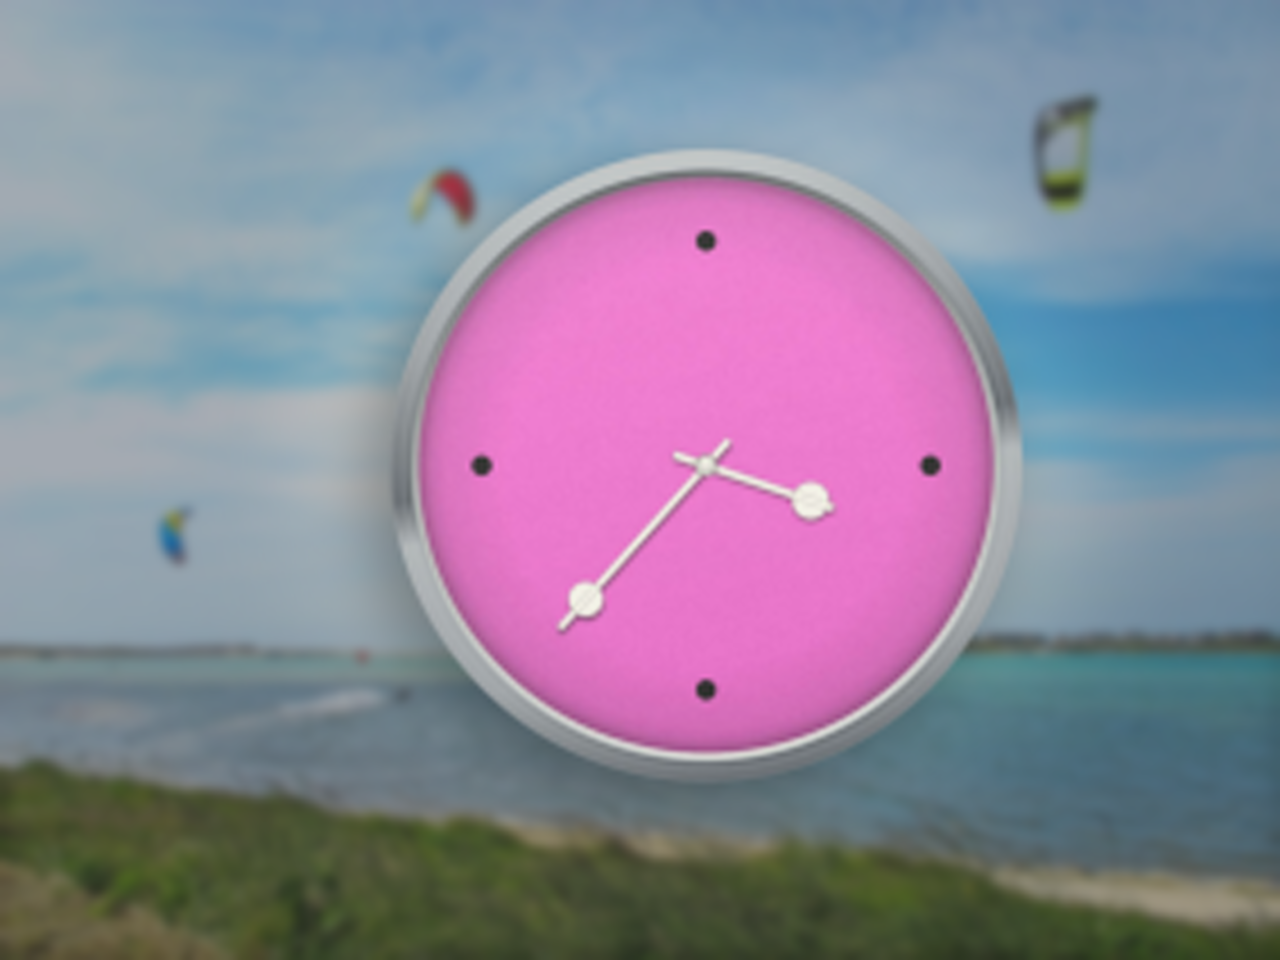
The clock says 3,37
